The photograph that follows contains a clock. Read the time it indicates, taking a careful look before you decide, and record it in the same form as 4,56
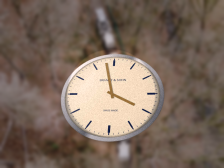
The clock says 3,58
